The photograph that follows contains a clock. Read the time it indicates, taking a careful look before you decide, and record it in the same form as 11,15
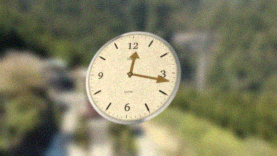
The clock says 12,17
